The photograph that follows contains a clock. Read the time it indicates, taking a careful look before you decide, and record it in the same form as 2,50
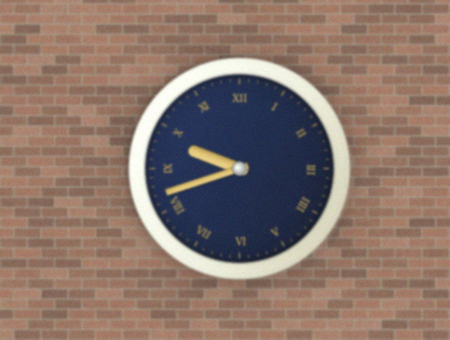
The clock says 9,42
